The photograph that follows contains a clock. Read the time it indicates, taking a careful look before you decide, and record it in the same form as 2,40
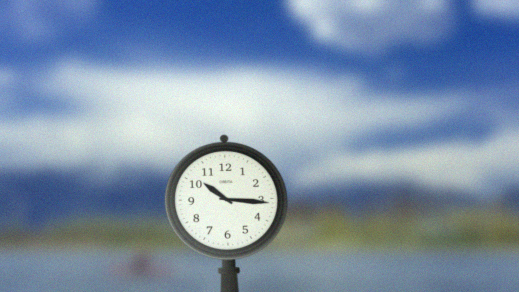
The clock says 10,16
